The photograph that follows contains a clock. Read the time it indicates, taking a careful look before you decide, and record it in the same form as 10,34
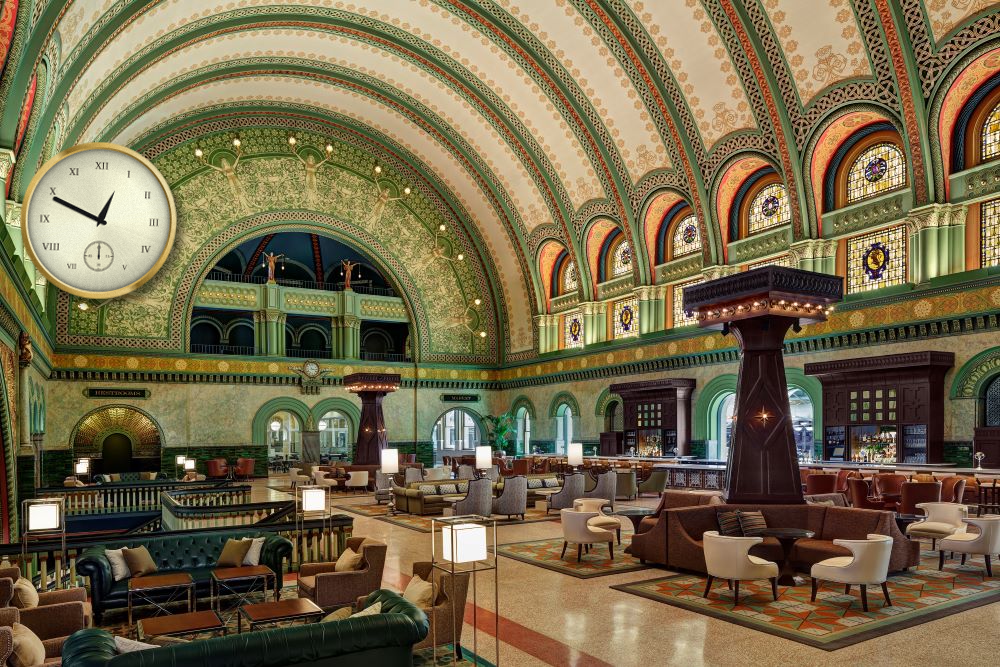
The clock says 12,49
